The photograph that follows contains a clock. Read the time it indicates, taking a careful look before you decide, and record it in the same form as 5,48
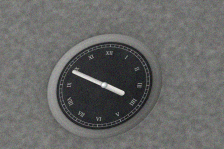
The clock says 3,49
